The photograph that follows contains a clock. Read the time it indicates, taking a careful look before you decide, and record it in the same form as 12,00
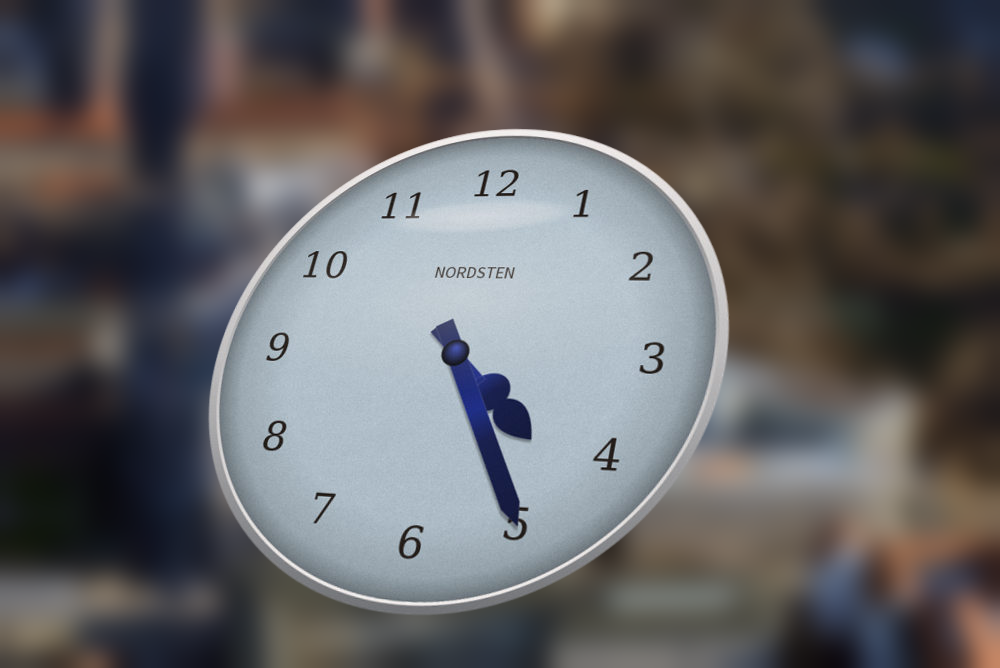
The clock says 4,25
